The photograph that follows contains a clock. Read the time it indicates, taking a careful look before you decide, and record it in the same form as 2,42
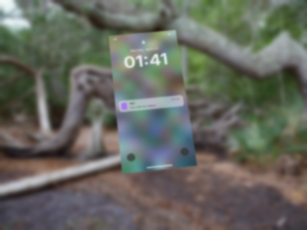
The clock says 1,41
